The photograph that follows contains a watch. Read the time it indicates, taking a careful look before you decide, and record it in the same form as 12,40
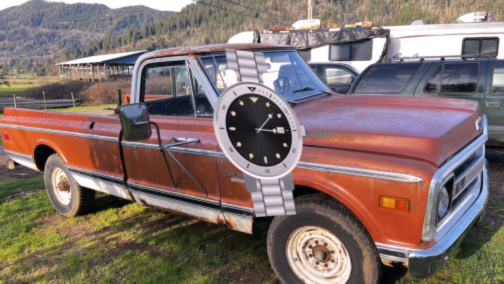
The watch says 3,08
